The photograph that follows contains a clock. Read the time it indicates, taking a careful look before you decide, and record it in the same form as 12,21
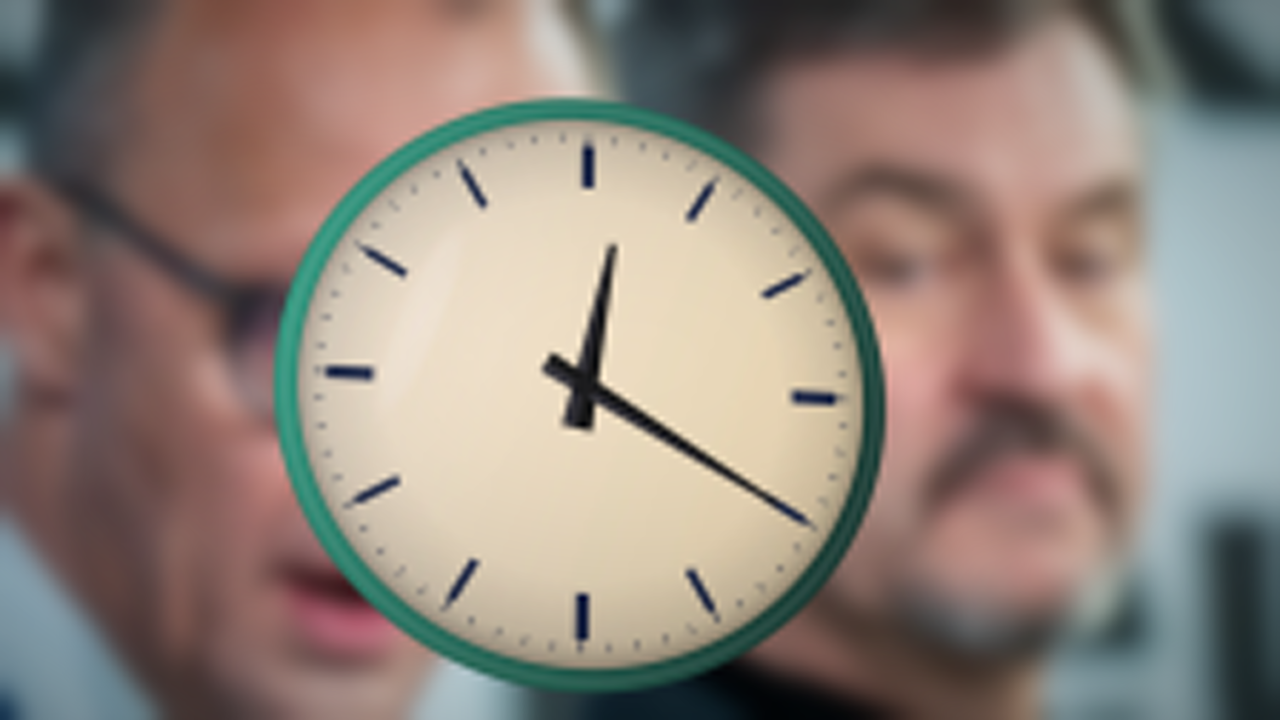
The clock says 12,20
